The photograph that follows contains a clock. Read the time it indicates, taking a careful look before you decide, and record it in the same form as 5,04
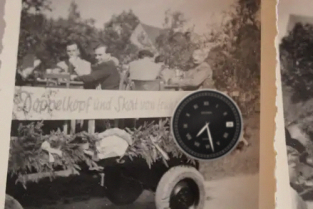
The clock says 7,28
